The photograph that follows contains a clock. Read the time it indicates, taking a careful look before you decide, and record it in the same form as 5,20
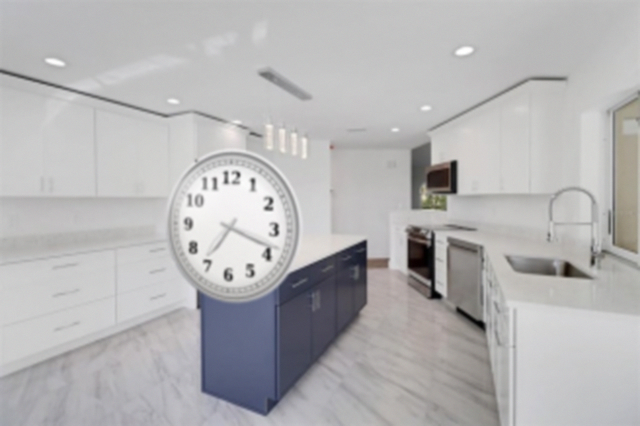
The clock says 7,18
